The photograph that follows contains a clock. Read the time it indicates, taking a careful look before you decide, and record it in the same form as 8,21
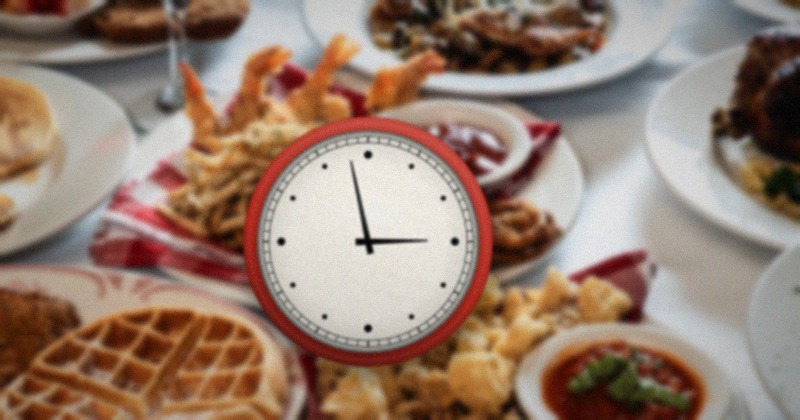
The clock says 2,58
